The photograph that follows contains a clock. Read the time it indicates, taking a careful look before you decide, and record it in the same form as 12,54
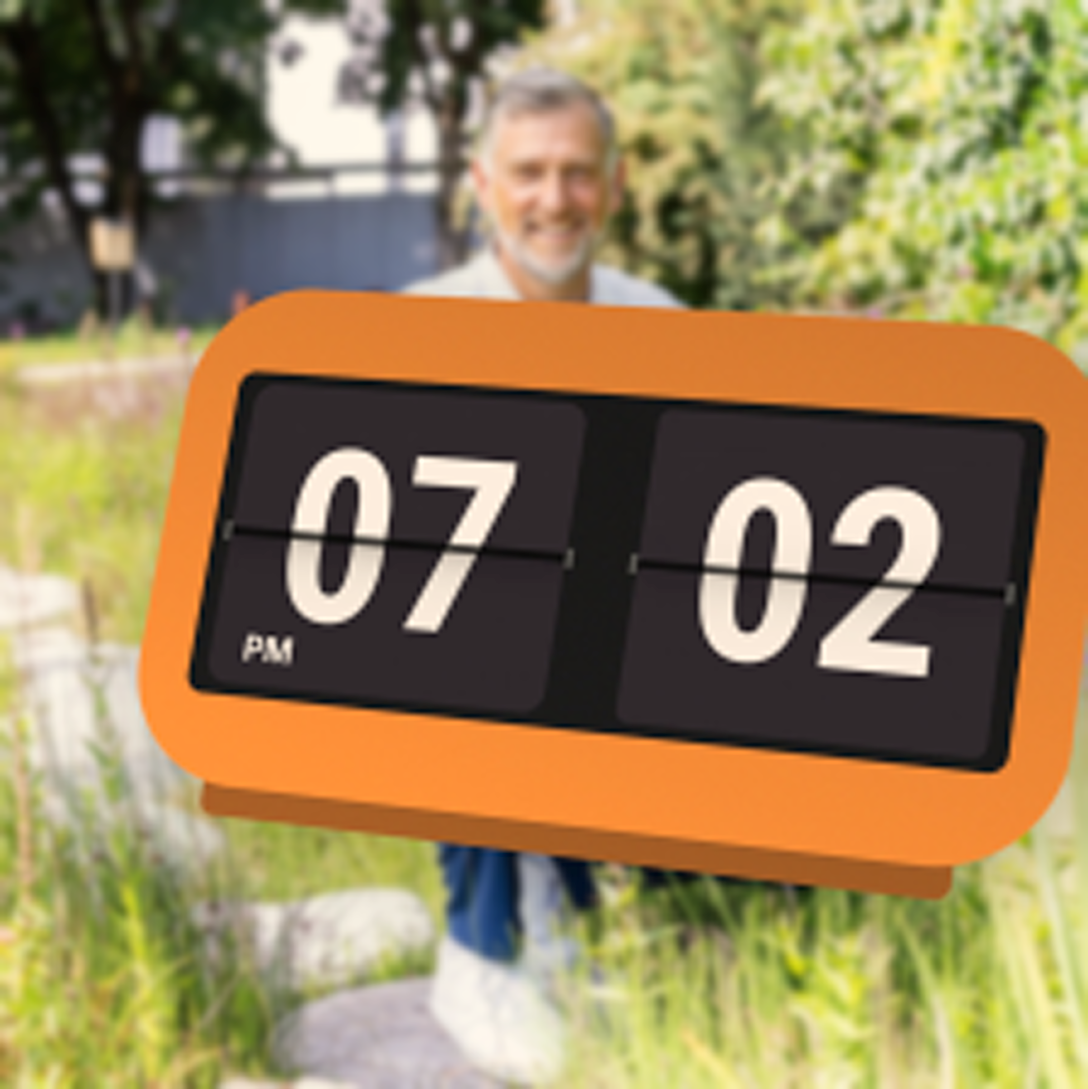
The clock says 7,02
